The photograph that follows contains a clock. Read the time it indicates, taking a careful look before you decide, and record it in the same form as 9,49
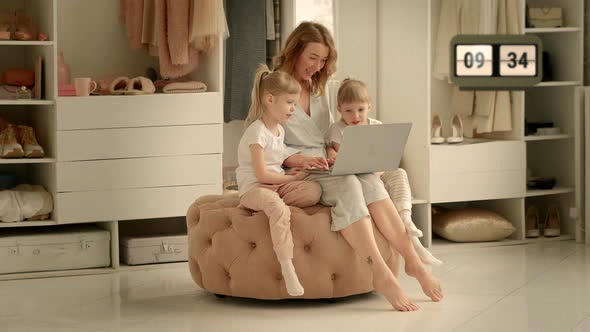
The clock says 9,34
